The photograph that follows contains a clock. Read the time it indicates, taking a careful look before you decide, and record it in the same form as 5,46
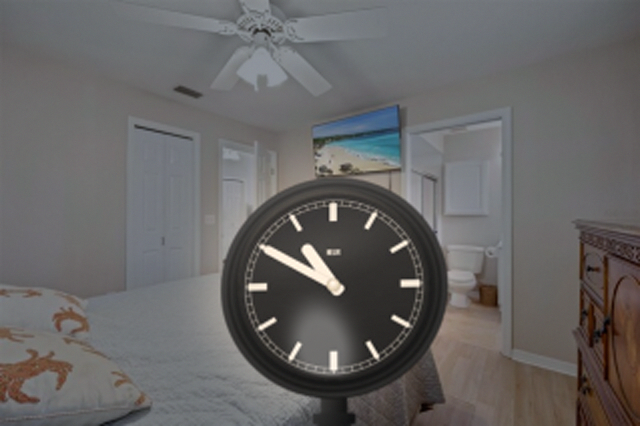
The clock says 10,50
